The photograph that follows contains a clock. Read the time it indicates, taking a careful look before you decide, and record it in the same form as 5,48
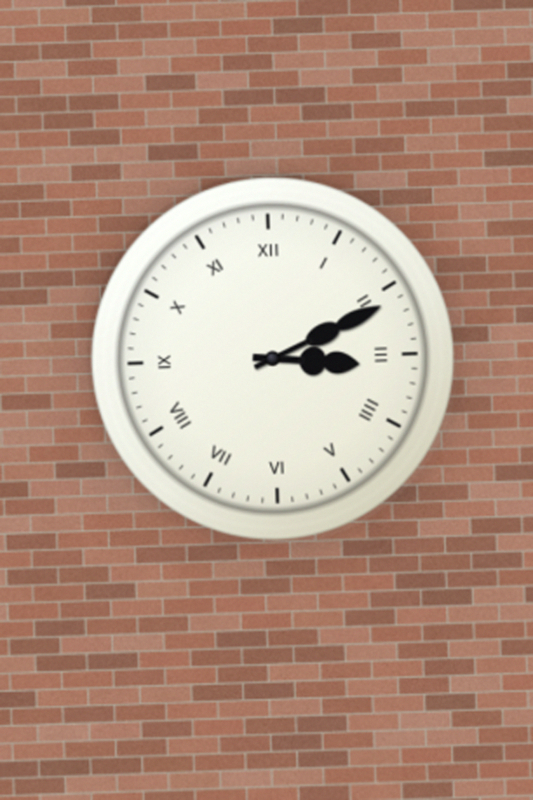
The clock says 3,11
